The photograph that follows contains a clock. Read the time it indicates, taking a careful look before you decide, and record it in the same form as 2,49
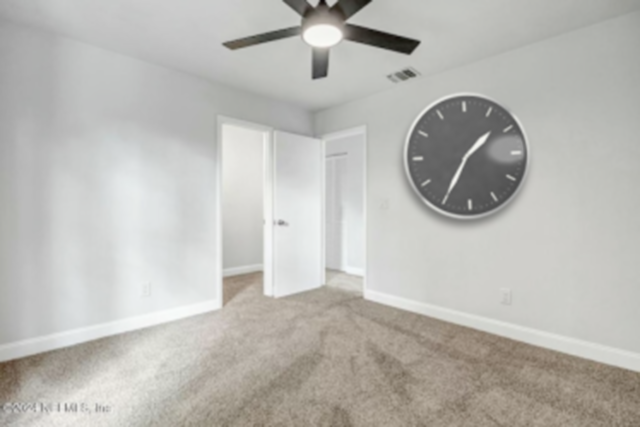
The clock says 1,35
